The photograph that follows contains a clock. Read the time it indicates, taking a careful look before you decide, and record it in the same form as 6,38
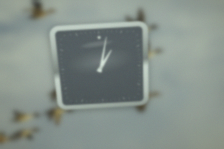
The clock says 1,02
